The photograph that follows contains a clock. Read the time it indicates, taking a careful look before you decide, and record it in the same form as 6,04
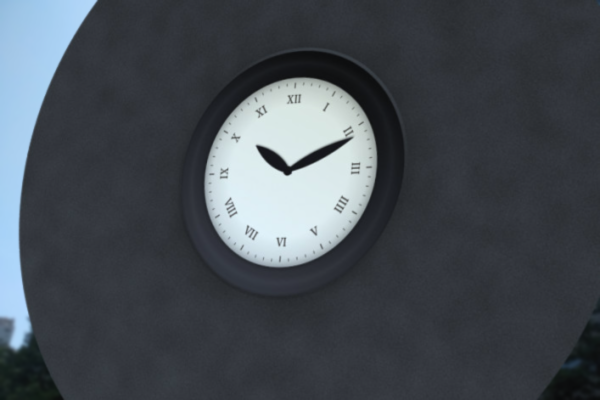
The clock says 10,11
